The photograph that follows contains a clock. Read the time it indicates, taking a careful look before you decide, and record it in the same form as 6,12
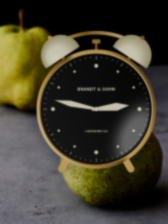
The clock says 2,47
